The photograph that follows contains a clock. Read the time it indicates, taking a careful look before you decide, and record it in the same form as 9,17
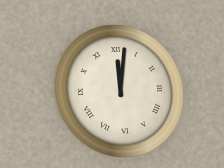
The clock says 12,02
